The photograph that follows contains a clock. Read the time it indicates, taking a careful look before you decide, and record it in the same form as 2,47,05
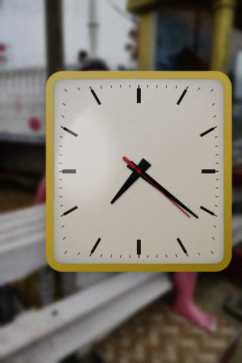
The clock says 7,21,22
